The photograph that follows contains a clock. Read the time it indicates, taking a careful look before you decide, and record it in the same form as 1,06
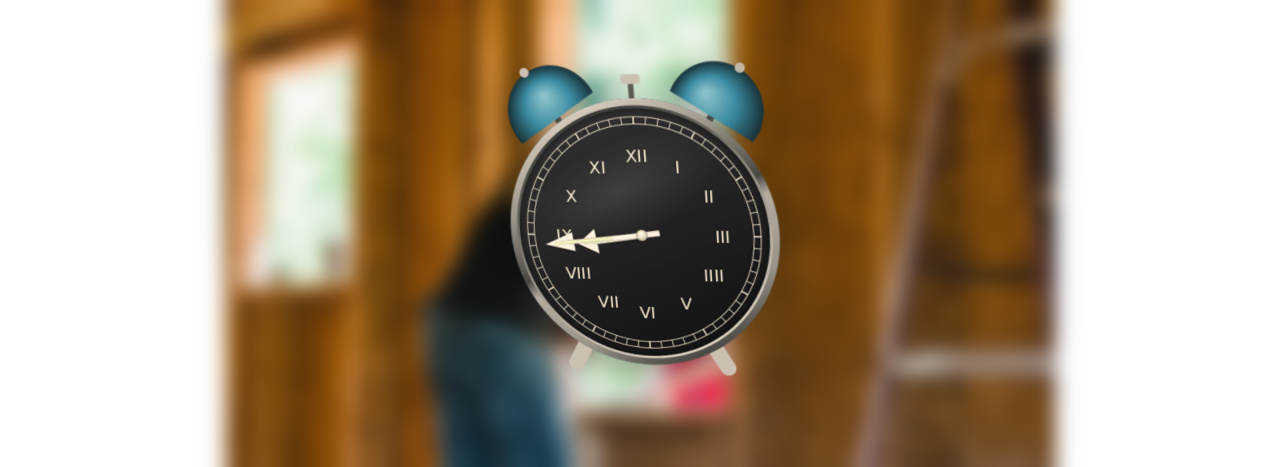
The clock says 8,44
